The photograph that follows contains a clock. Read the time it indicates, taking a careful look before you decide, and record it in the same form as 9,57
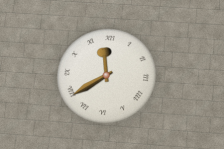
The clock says 11,39
